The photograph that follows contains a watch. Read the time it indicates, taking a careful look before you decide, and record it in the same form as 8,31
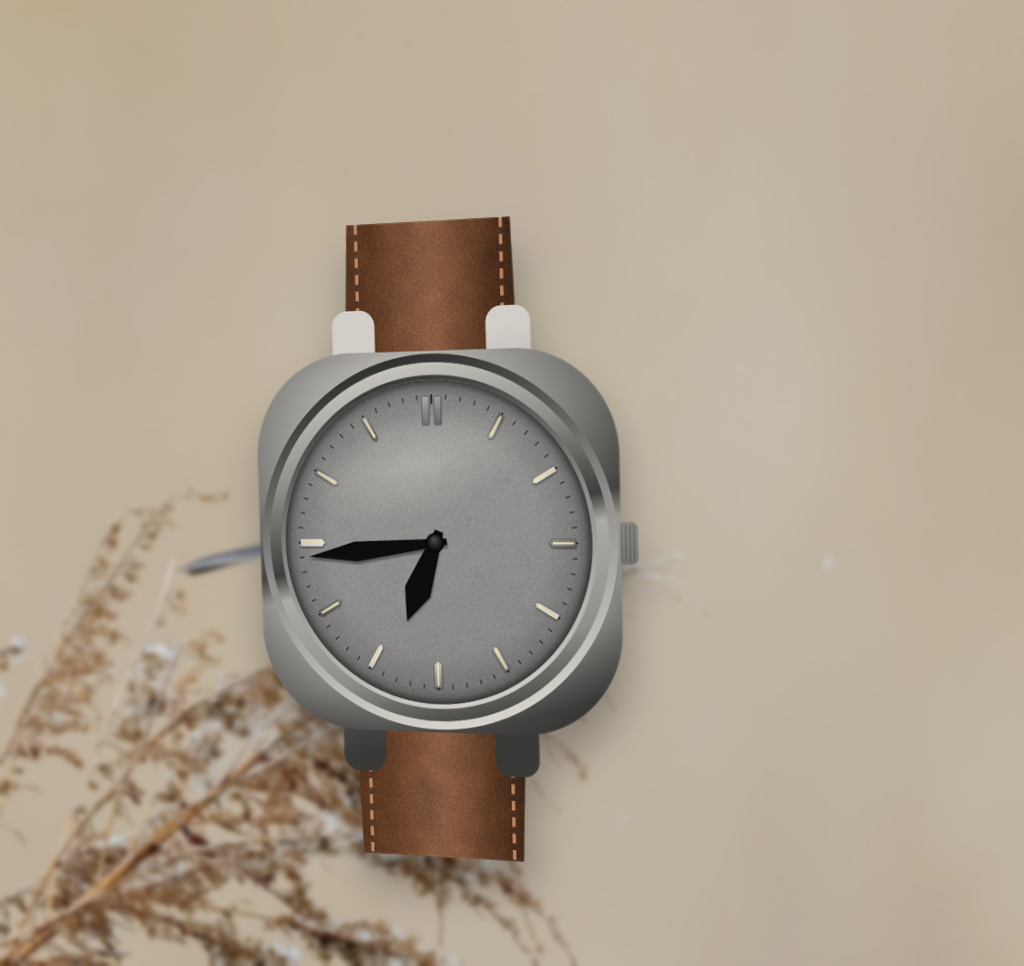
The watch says 6,44
